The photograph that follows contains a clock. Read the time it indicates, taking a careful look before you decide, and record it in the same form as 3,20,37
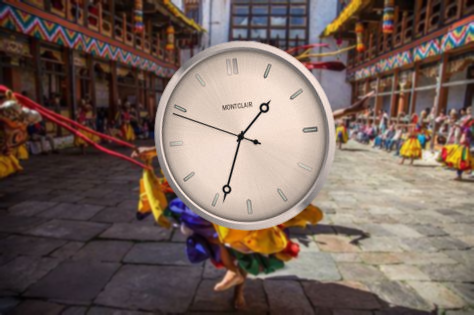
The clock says 1,33,49
